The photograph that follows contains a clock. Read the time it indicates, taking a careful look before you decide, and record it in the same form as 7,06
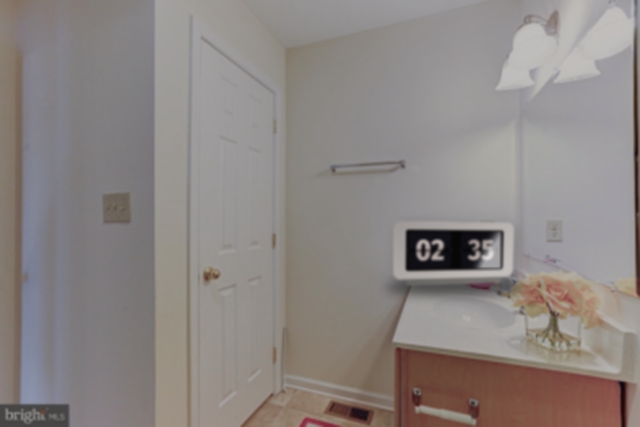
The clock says 2,35
